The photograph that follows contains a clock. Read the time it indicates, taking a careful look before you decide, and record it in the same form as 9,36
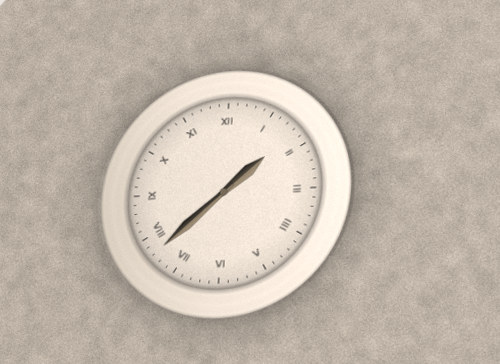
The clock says 1,38
